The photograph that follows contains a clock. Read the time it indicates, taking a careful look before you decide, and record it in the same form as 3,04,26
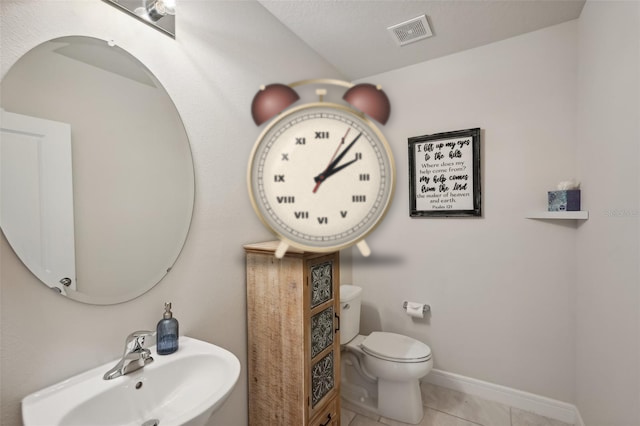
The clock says 2,07,05
